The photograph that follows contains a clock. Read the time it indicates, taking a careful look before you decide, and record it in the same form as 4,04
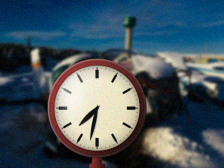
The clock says 7,32
